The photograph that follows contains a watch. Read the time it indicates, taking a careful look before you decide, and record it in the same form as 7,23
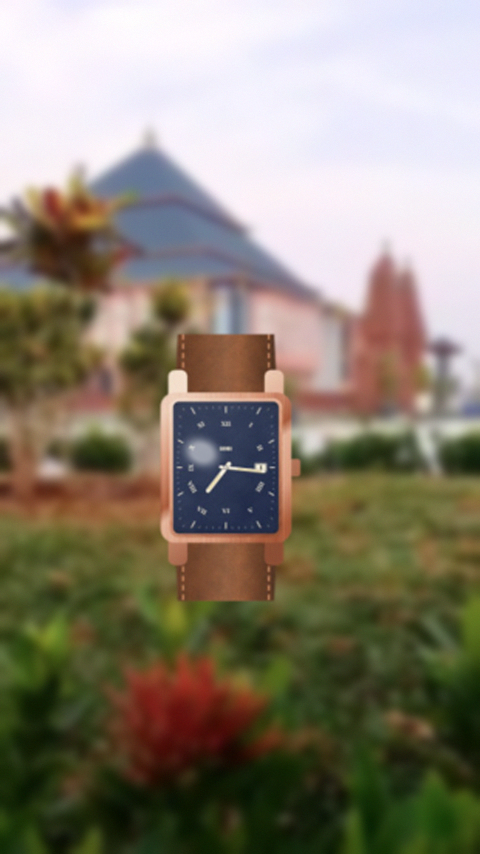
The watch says 7,16
